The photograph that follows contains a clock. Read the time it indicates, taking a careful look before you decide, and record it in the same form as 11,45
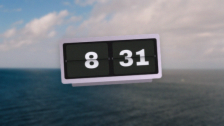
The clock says 8,31
